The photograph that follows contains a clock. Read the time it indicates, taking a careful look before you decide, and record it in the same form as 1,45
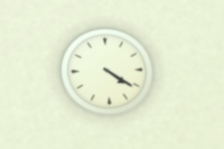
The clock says 4,21
